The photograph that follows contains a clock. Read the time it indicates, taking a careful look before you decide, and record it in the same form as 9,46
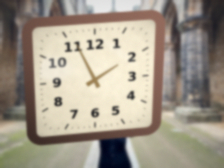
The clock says 1,56
